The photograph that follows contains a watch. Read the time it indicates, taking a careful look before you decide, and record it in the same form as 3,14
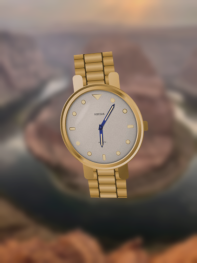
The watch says 6,06
